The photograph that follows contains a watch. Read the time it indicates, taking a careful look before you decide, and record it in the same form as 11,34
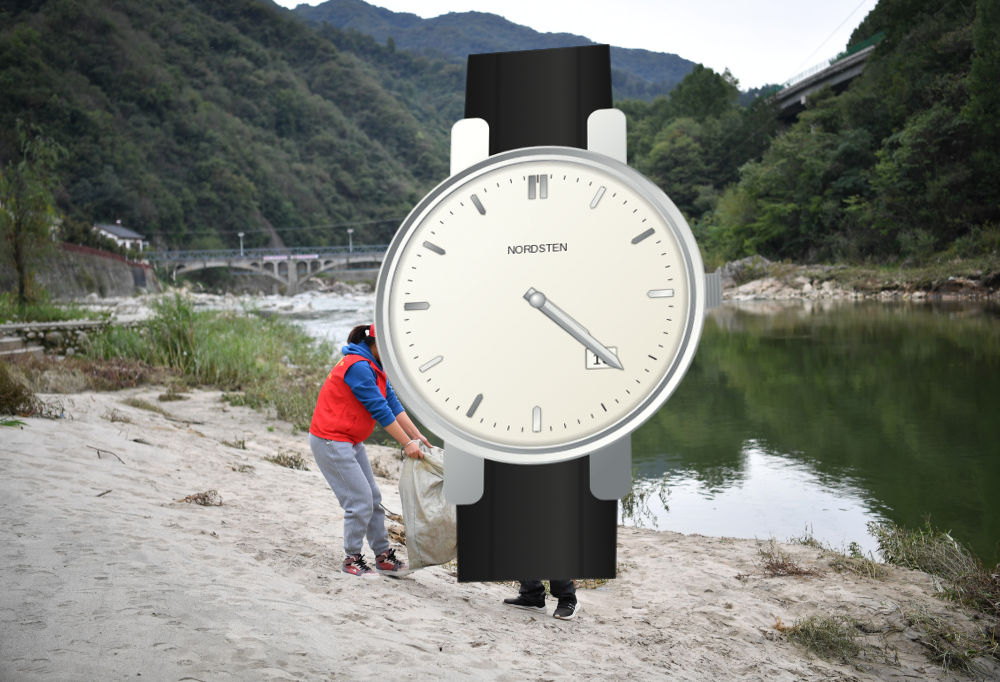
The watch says 4,22
